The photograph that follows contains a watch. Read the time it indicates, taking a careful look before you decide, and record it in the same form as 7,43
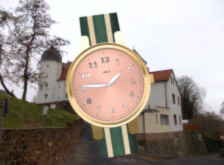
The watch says 1,46
